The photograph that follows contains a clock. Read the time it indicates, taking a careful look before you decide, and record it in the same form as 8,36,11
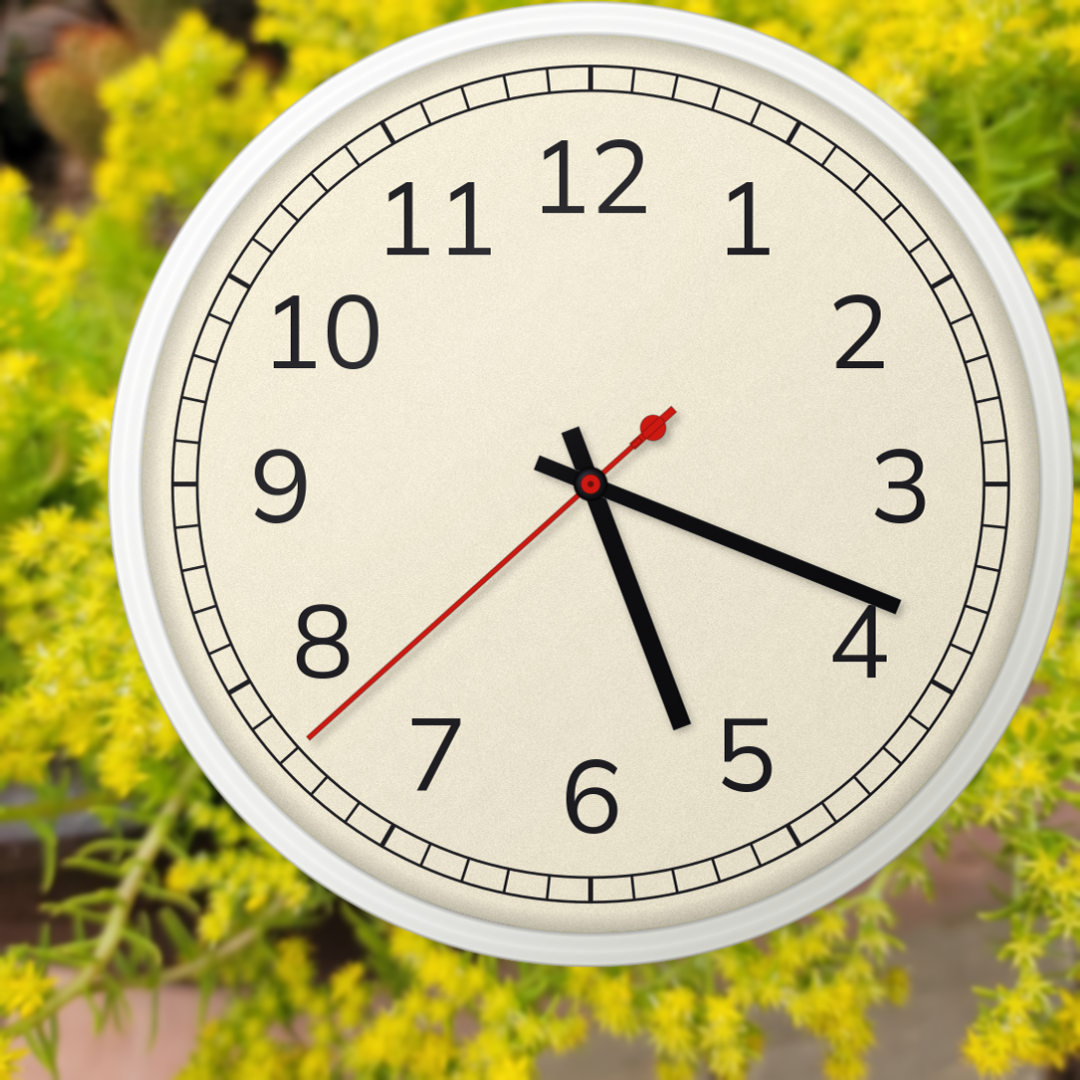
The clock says 5,18,38
